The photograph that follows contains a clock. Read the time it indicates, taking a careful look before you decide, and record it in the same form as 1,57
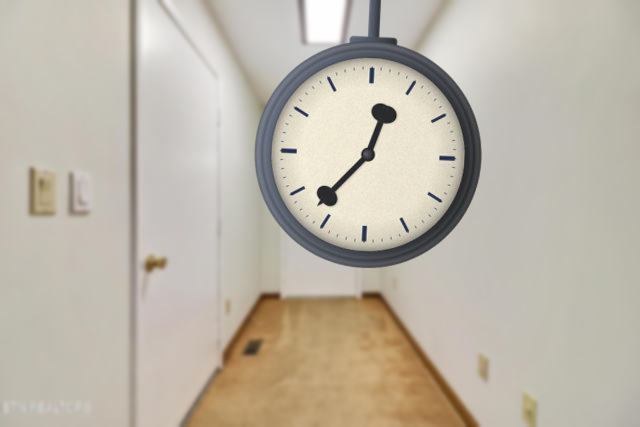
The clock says 12,37
